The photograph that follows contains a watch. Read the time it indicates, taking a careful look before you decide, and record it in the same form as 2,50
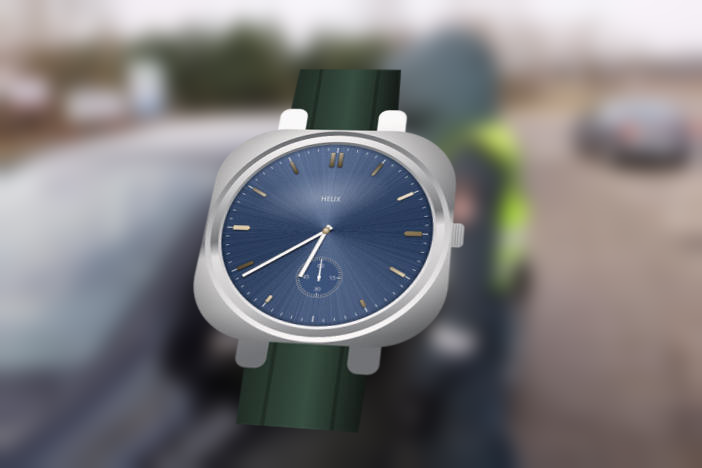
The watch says 6,39
